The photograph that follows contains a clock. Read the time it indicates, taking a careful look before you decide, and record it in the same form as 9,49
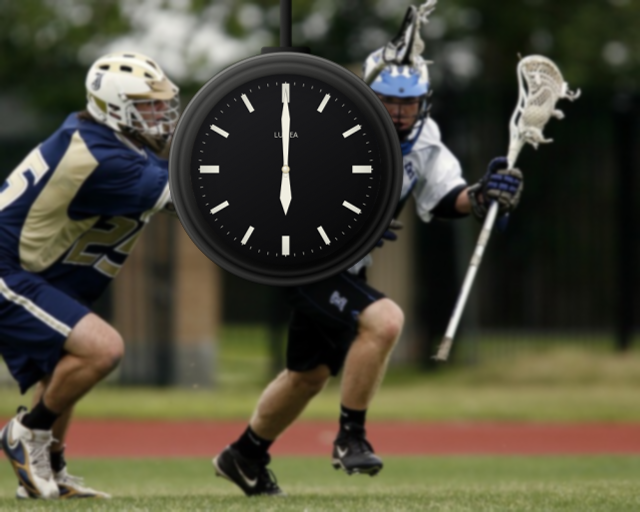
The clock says 6,00
